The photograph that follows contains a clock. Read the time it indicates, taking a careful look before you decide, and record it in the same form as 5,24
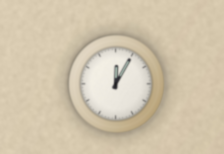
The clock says 12,05
